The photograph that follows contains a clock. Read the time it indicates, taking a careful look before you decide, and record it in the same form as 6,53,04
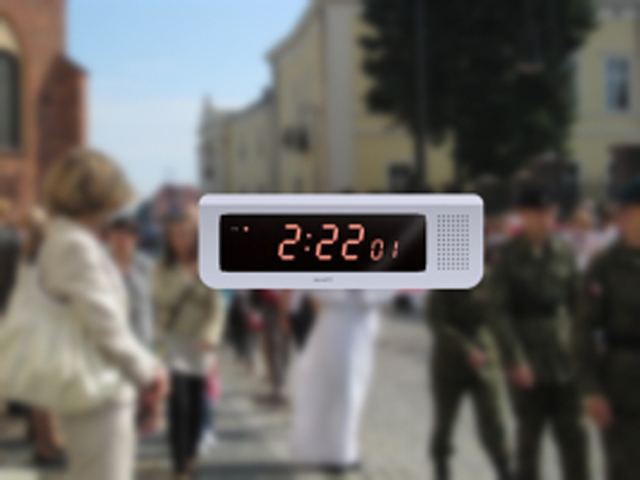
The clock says 2,22,01
